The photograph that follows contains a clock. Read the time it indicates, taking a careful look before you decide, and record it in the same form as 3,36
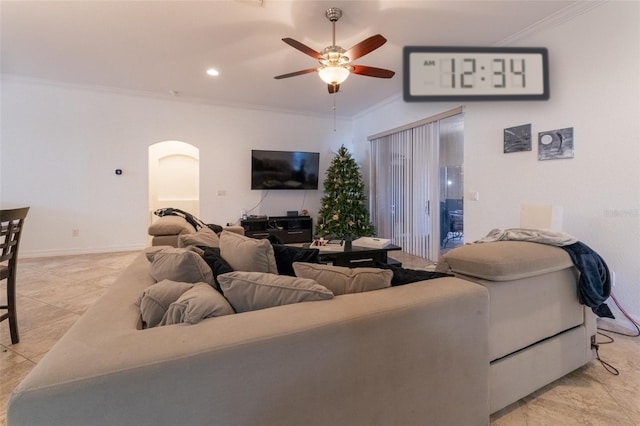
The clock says 12,34
